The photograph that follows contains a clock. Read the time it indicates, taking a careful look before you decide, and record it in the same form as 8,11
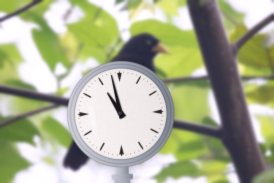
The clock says 10,58
